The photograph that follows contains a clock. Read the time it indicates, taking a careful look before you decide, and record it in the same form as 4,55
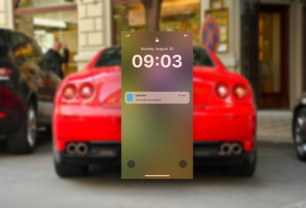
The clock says 9,03
